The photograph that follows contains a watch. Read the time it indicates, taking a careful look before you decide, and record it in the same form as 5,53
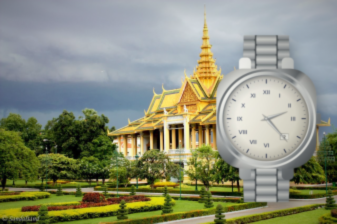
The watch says 2,23
